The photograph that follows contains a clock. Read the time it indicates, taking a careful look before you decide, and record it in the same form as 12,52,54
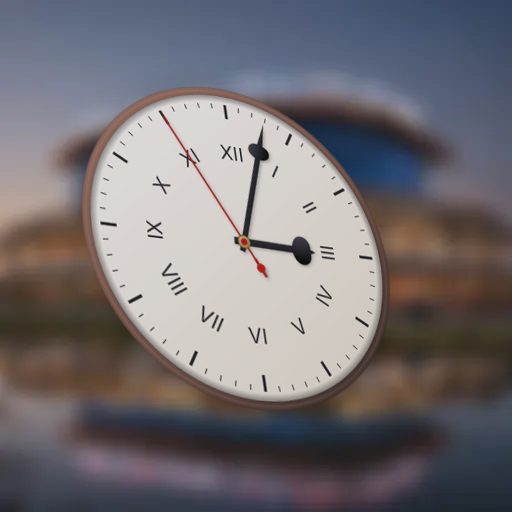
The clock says 3,02,55
